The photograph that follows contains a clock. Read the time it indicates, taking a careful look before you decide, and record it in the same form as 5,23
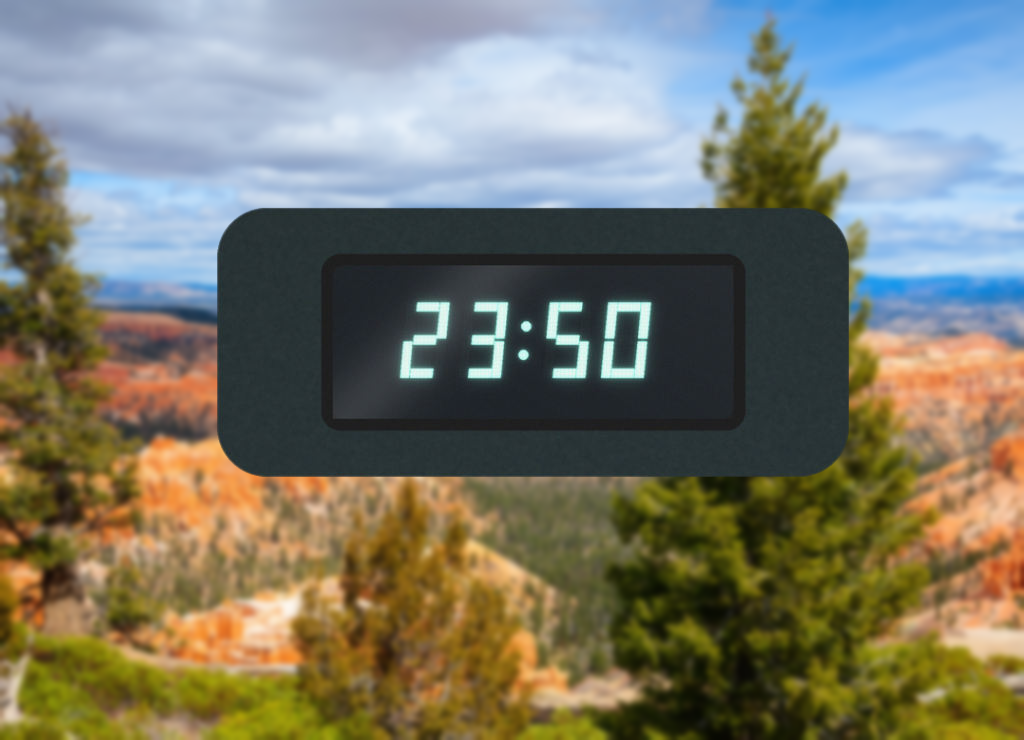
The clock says 23,50
